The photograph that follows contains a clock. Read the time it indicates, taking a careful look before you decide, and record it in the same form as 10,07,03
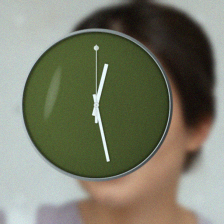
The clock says 12,28,00
